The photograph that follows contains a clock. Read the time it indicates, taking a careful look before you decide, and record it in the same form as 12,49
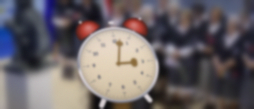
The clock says 3,02
